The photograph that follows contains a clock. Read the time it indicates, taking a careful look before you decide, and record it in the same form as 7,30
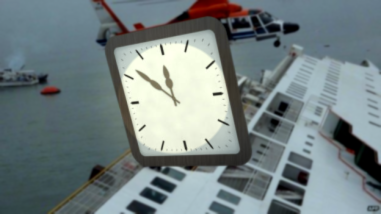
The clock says 11,52
